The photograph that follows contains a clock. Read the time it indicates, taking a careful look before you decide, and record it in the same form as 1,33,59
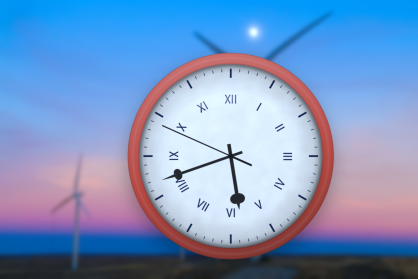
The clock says 5,41,49
